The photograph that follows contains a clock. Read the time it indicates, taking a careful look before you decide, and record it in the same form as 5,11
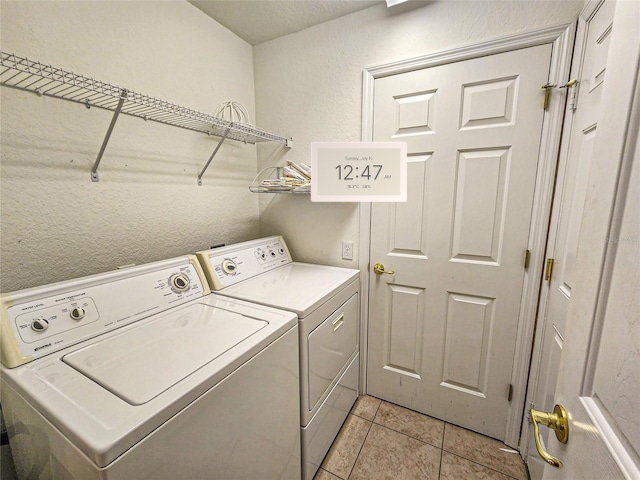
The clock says 12,47
